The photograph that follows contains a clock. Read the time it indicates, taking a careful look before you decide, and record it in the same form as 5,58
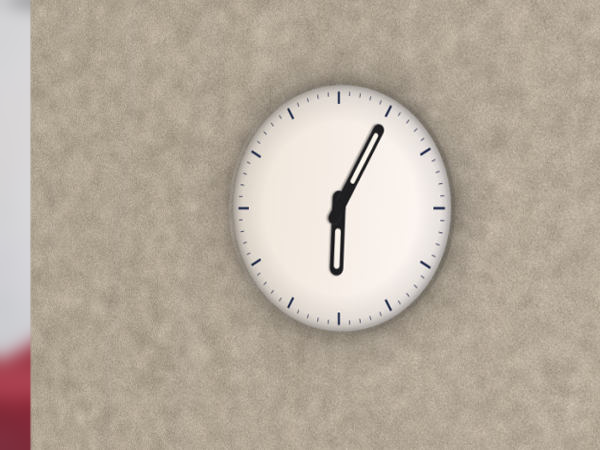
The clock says 6,05
